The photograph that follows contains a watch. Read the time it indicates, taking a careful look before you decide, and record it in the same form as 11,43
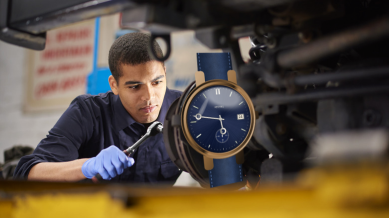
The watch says 5,47
